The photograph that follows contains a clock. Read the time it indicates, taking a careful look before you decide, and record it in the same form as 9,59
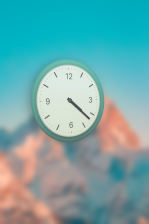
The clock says 4,22
